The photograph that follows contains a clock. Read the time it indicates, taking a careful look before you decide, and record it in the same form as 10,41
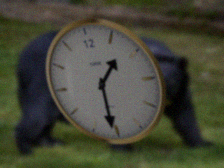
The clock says 1,31
